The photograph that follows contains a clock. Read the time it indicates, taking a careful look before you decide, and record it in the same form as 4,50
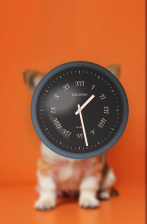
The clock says 1,28
